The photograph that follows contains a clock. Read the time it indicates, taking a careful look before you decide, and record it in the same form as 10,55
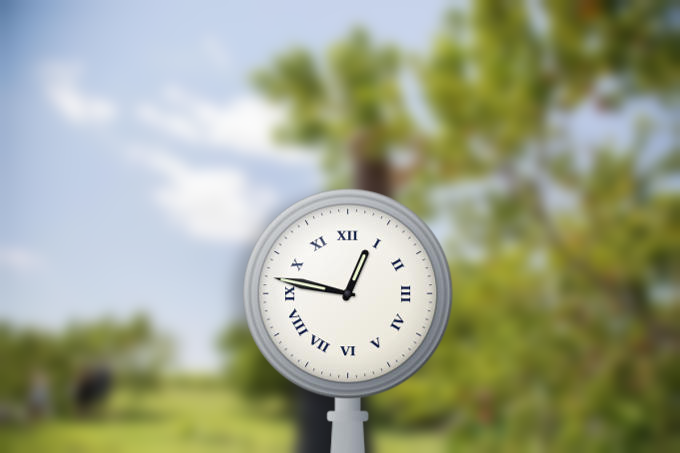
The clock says 12,47
